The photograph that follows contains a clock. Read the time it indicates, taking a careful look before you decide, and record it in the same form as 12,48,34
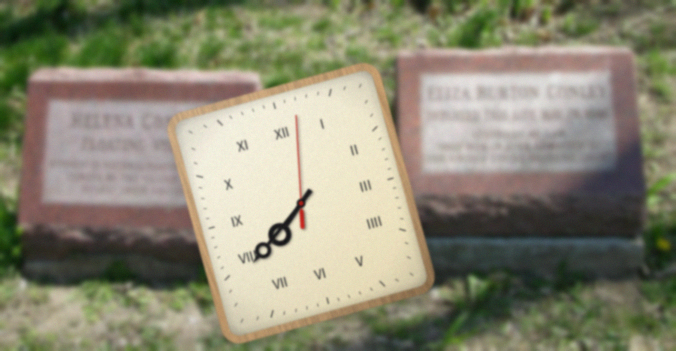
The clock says 7,39,02
